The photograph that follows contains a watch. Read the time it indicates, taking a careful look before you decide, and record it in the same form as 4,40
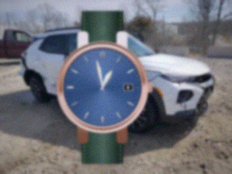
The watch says 12,58
